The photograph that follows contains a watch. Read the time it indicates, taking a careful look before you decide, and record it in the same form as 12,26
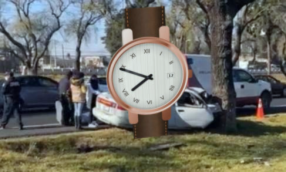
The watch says 7,49
